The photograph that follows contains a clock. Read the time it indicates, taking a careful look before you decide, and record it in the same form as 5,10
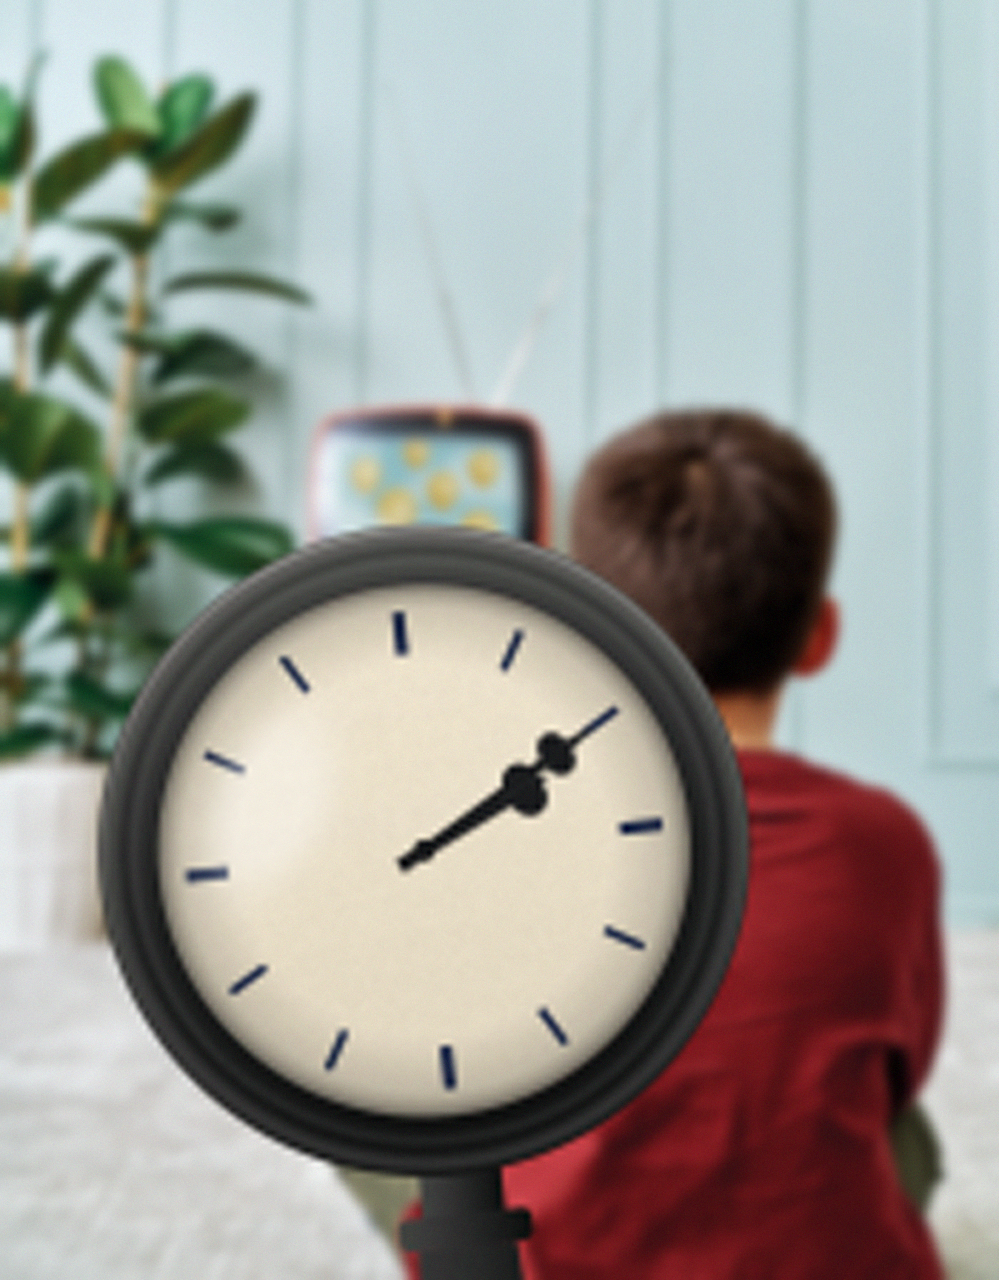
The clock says 2,10
